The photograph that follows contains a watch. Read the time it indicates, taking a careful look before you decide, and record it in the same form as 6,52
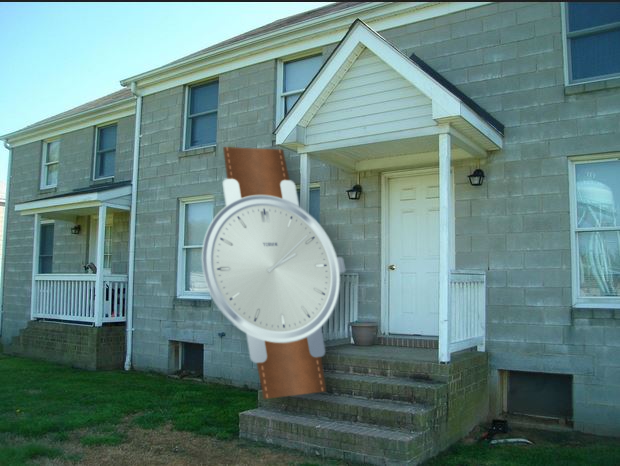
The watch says 2,09
